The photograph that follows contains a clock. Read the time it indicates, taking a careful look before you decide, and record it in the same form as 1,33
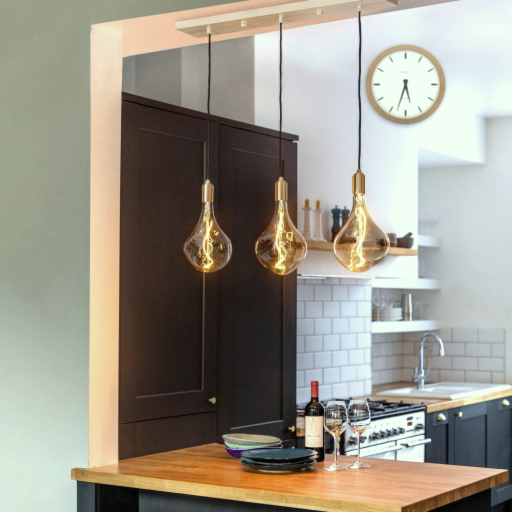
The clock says 5,33
